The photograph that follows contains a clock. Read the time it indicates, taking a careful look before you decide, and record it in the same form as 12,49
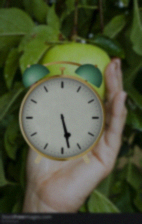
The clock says 5,28
